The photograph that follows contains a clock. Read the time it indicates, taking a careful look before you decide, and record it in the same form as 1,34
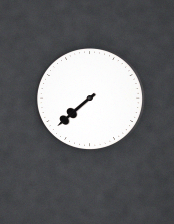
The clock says 7,38
